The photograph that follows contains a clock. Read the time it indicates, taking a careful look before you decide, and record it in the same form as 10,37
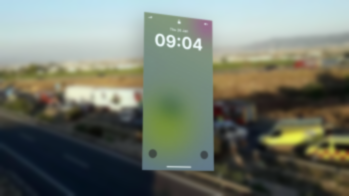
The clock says 9,04
